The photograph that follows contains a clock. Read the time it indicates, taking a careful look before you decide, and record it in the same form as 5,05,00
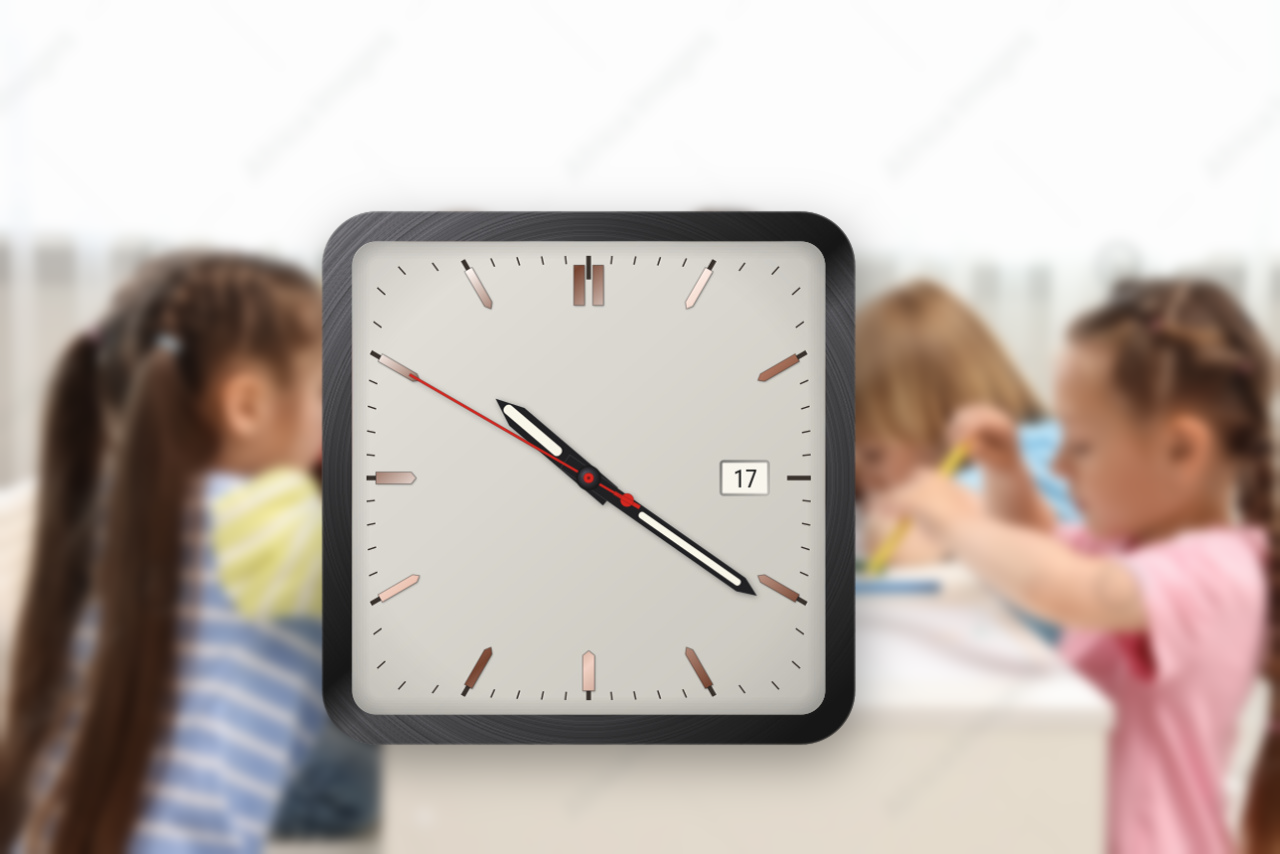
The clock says 10,20,50
